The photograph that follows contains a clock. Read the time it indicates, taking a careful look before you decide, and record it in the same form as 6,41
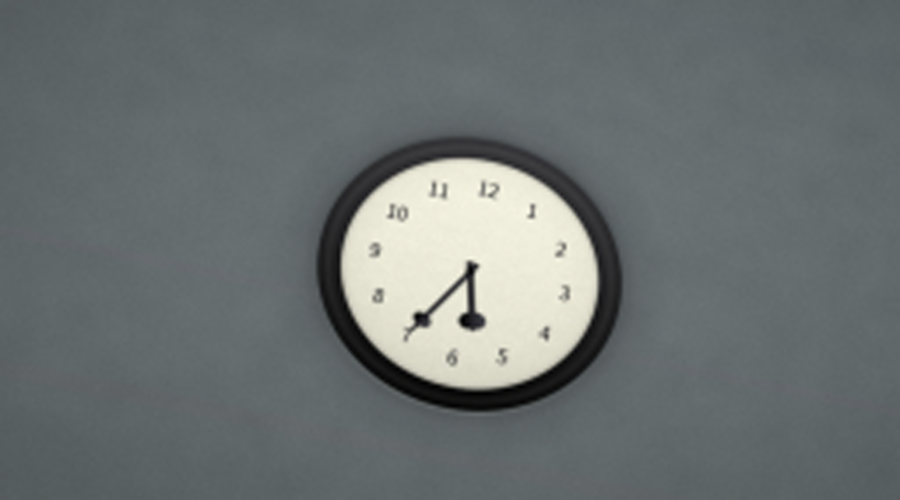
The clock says 5,35
